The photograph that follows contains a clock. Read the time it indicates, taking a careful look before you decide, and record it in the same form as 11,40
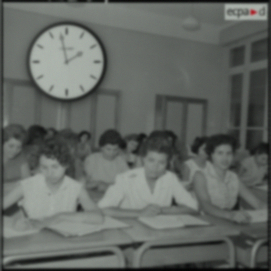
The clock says 1,58
